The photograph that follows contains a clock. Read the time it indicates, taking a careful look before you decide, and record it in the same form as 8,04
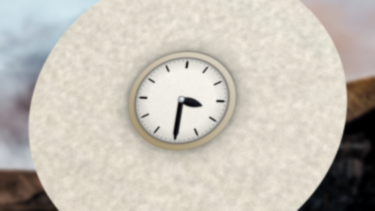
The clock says 3,30
